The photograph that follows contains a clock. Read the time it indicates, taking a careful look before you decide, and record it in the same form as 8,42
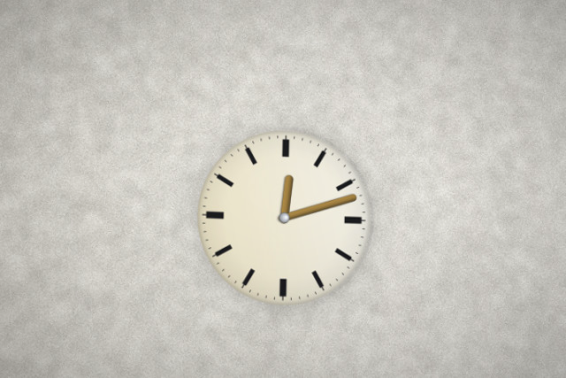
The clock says 12,12
